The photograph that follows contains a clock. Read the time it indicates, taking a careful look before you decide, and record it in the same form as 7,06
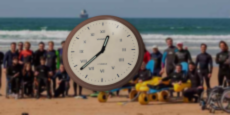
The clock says 12,38
